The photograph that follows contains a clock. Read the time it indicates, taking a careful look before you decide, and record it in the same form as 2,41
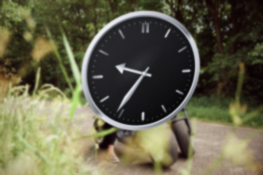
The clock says 9,36
